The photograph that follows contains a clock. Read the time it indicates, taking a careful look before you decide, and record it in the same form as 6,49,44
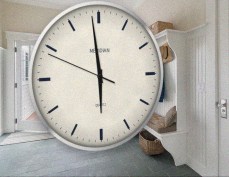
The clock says 5,58,49
